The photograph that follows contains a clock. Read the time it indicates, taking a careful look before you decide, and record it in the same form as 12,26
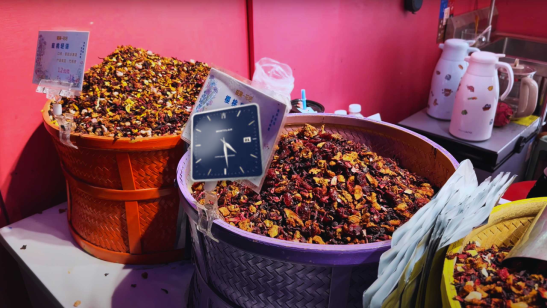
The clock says 4,29
